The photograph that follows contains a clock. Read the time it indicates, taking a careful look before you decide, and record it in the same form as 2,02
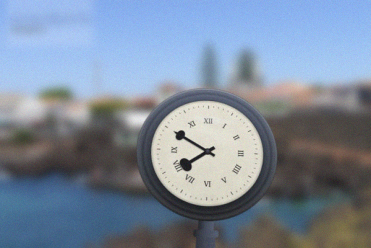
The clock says 7,50
